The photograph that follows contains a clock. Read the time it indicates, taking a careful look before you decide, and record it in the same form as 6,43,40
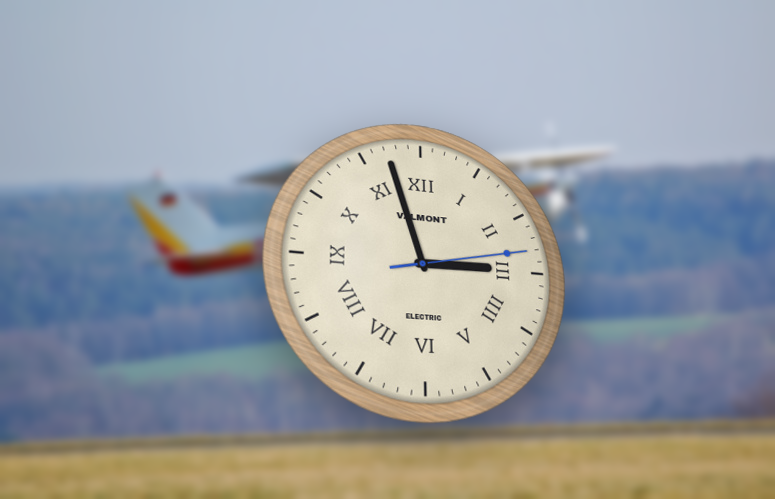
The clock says 2,57,13
